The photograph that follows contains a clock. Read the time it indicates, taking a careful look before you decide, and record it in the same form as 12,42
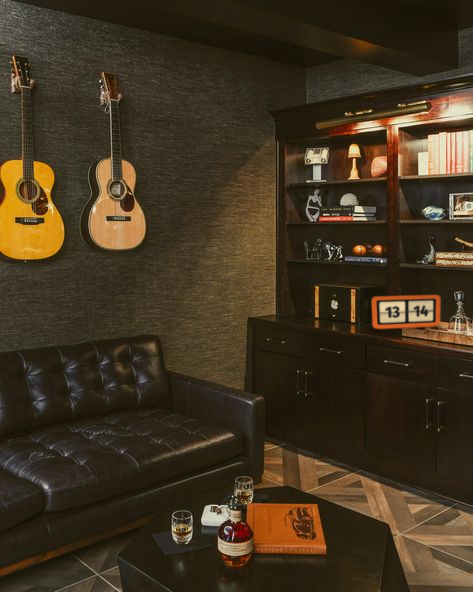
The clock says 13,14
